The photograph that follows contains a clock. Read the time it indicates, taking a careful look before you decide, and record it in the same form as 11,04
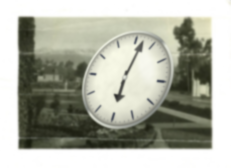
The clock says 6,02
